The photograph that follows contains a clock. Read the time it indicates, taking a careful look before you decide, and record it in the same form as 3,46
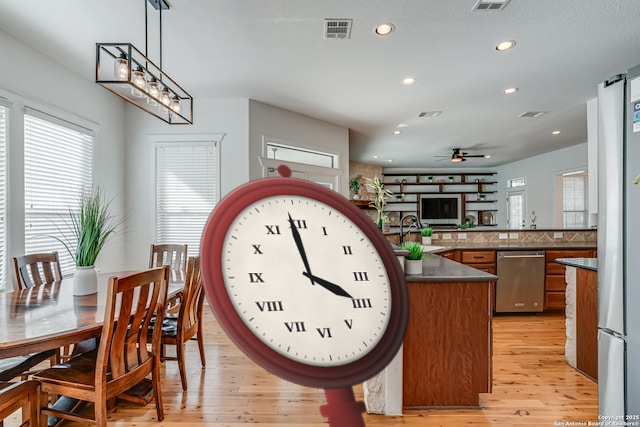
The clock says 3,59
